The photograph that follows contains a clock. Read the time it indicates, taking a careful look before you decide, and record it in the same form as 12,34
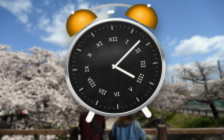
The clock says 4,08
